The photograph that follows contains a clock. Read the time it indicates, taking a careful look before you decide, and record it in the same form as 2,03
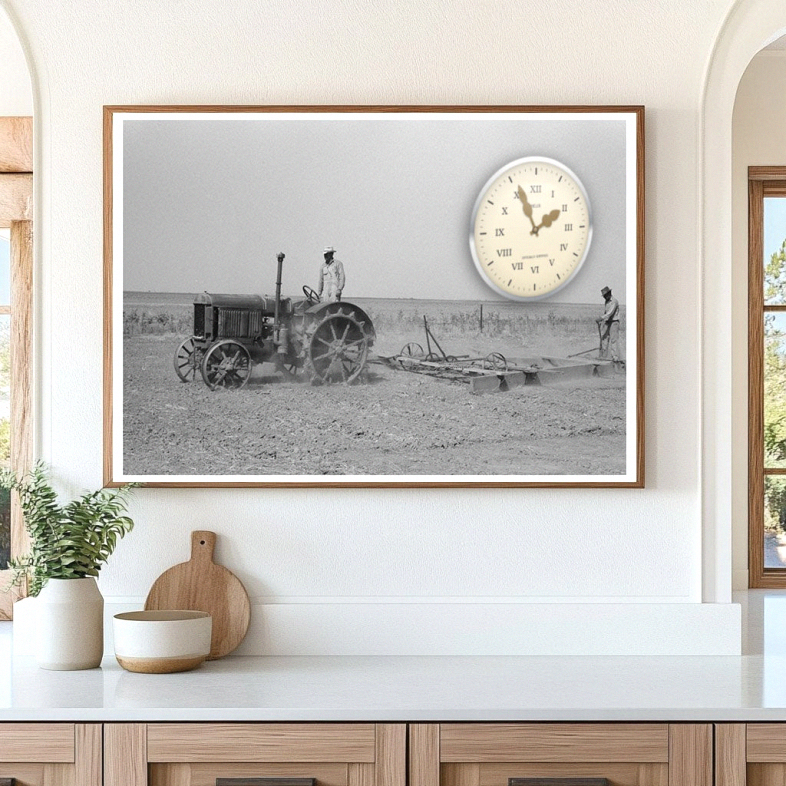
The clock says 1,56
